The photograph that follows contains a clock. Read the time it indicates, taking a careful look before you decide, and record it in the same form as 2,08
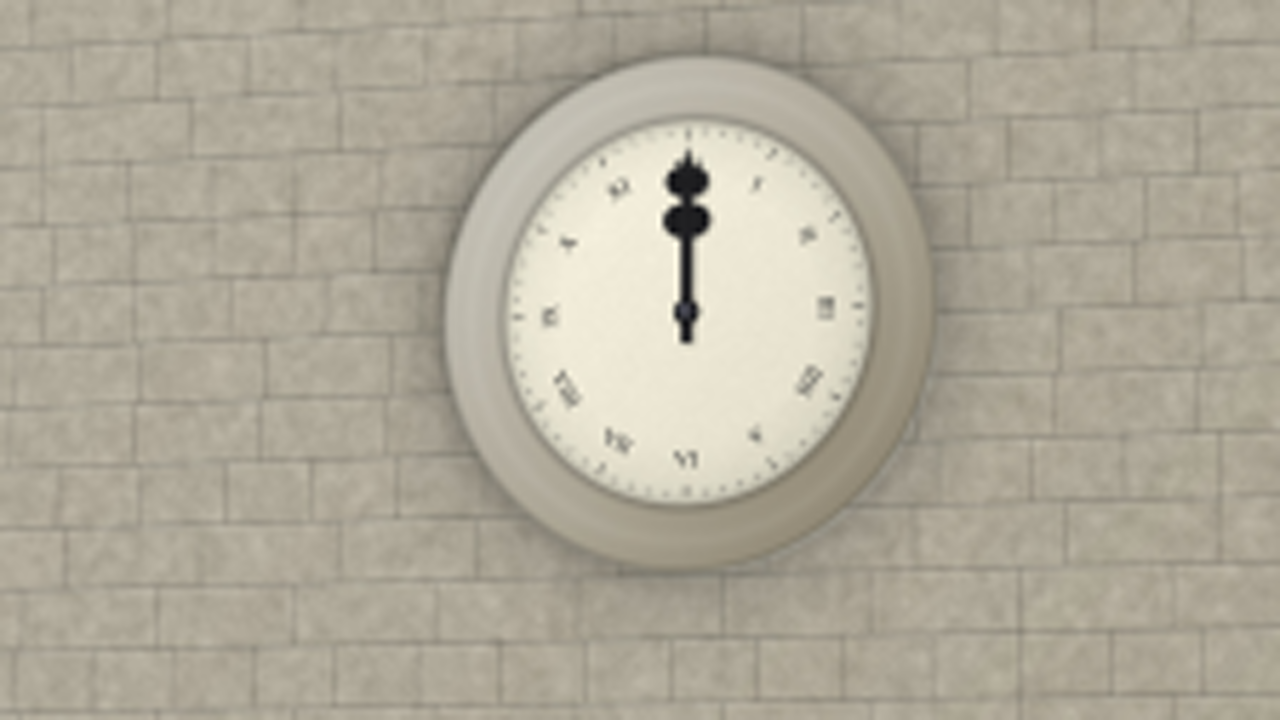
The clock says 12,00
